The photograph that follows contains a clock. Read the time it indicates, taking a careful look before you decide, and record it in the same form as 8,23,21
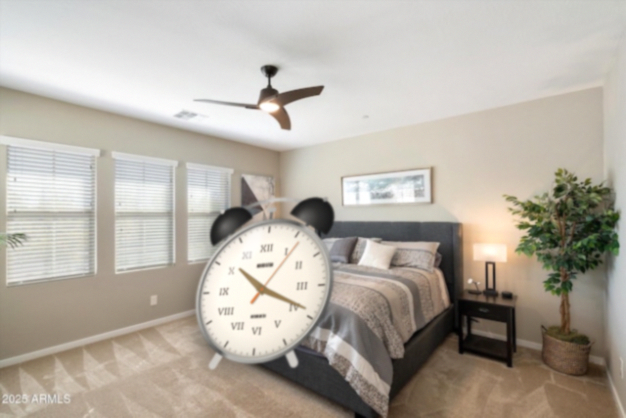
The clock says 10,19,06
